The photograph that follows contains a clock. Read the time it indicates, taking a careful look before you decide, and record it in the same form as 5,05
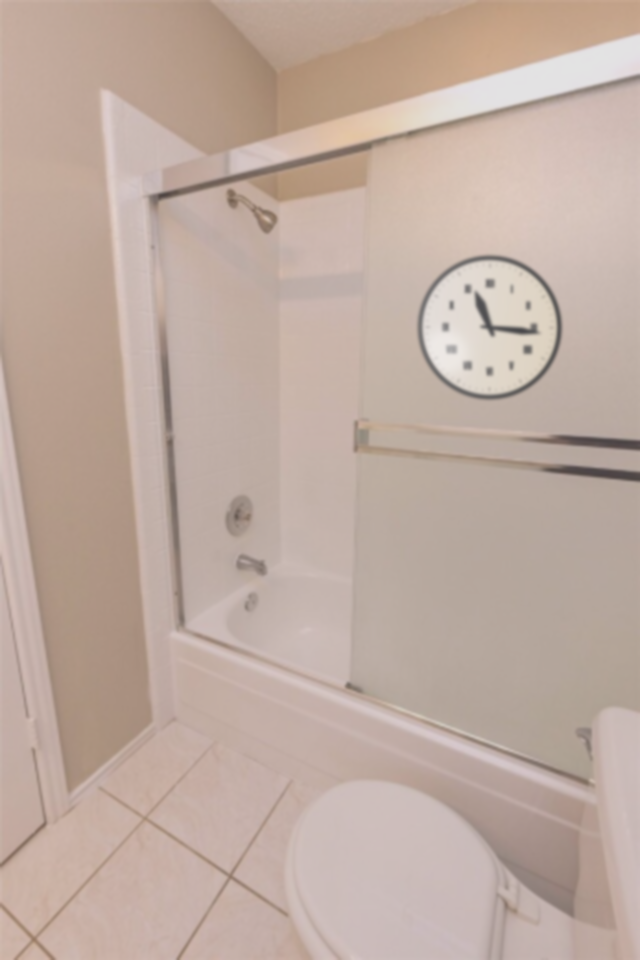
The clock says 11,16
